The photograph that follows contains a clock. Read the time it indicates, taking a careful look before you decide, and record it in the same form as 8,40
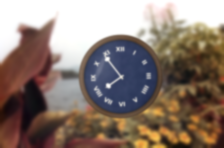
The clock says 7,54
